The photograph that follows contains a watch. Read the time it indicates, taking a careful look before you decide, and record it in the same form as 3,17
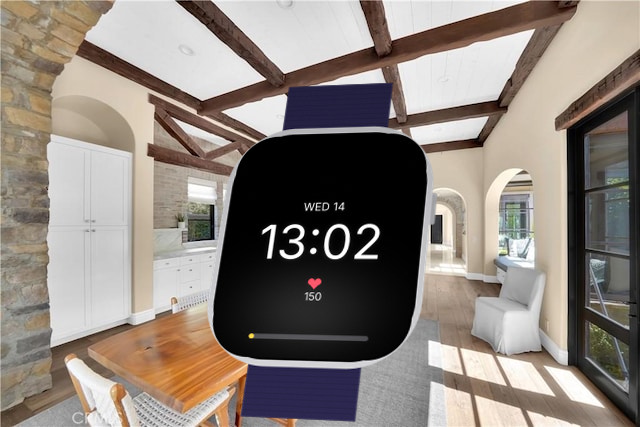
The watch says 13,02
